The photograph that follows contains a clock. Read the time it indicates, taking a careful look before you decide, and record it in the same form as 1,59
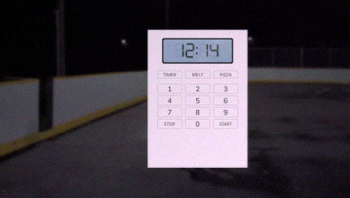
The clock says 12,14
